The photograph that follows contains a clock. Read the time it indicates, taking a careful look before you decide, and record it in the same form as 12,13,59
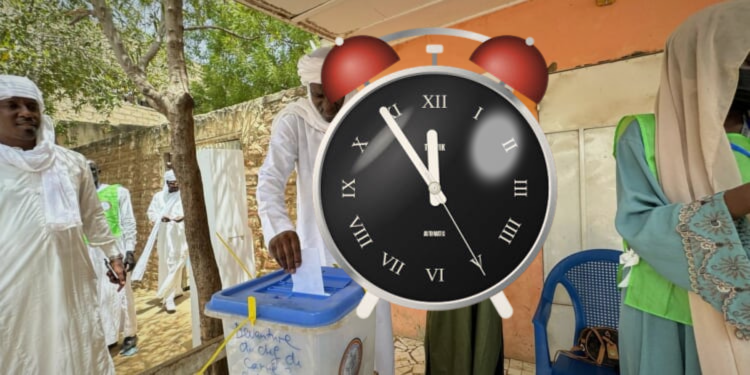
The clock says 11,54,25
